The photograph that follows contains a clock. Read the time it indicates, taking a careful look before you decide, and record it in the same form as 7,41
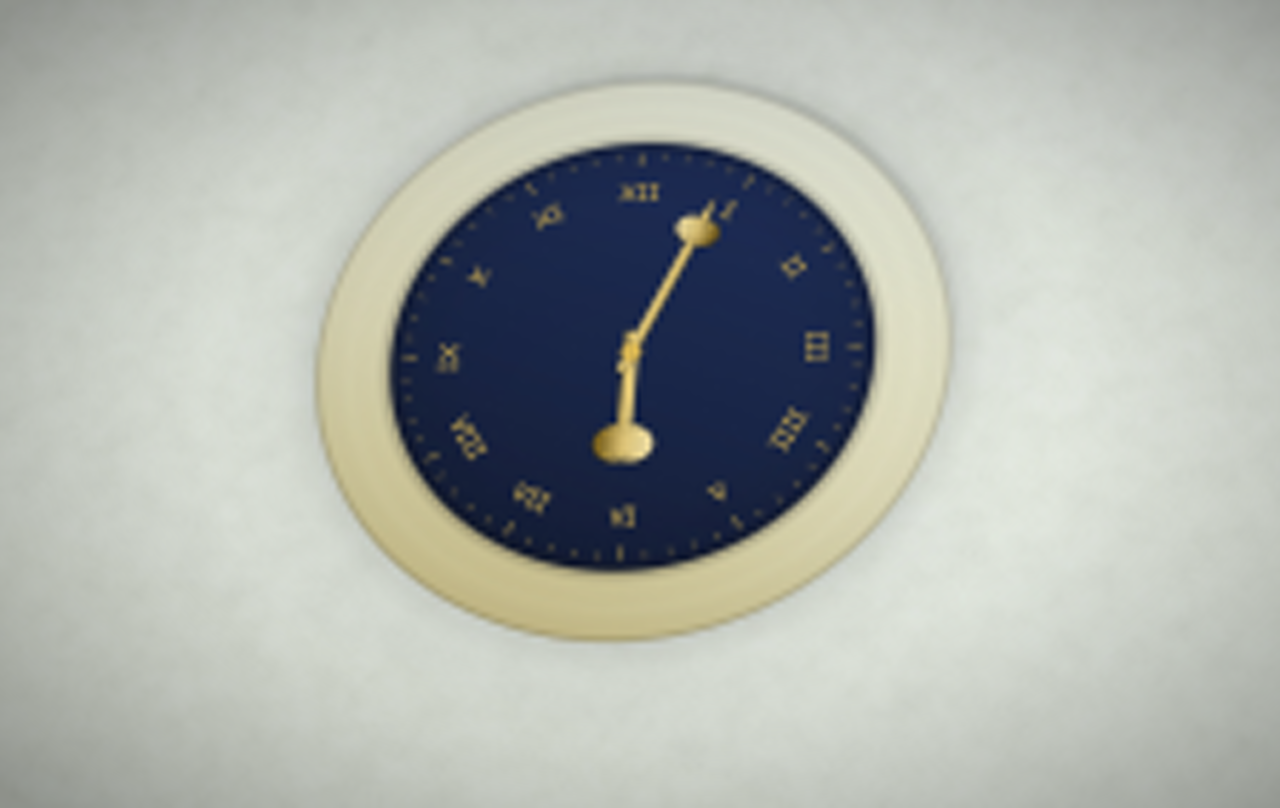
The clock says 6,04
